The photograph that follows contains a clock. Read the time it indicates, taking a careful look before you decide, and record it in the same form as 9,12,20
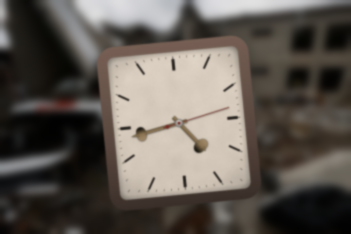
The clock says 4,43,13
